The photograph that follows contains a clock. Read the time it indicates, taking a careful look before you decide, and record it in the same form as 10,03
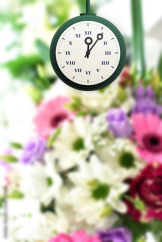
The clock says 12,06
